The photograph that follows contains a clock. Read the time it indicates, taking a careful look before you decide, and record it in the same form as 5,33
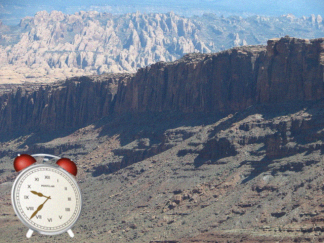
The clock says 9,37
